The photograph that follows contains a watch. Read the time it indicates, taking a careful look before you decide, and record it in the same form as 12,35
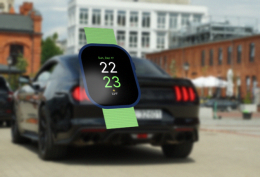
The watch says 22,23
